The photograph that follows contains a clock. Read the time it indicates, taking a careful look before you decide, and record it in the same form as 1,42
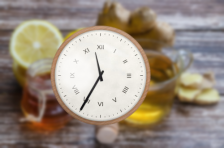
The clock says 11,35
